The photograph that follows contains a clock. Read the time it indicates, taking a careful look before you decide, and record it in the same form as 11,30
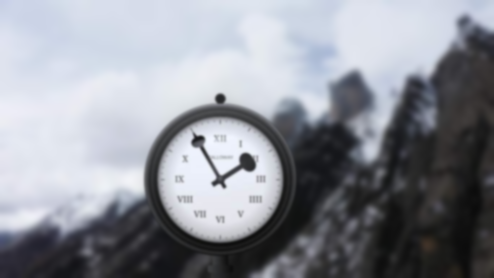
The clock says 1,55
